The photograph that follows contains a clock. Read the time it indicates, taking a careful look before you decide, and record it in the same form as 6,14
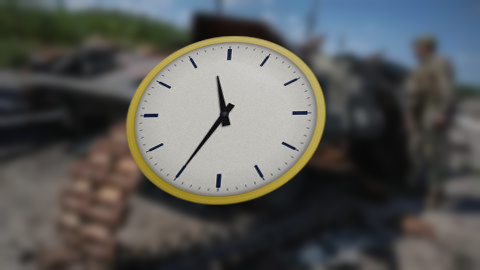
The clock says 11,35
